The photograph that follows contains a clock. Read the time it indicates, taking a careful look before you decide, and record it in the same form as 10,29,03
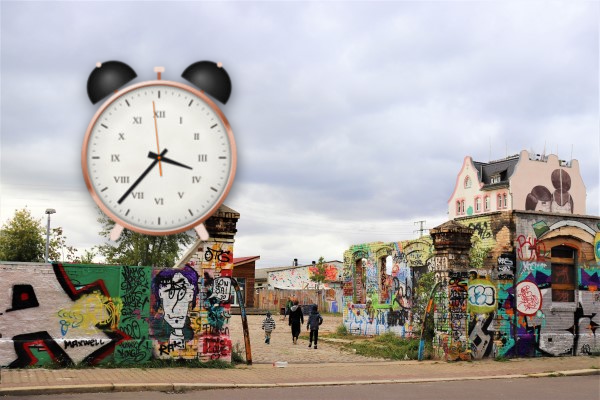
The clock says 3,36,59
